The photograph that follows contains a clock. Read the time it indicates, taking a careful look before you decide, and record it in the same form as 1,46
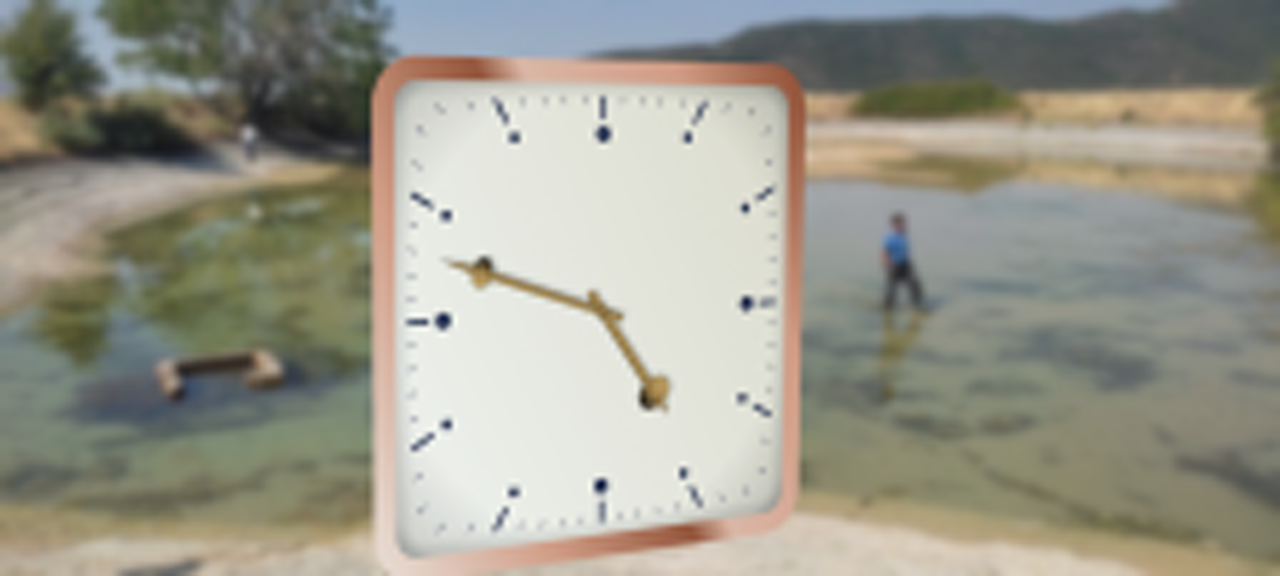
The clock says 4,48
